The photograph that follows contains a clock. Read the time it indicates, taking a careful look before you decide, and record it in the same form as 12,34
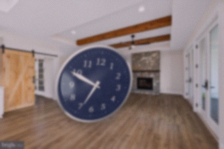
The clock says 6,49
